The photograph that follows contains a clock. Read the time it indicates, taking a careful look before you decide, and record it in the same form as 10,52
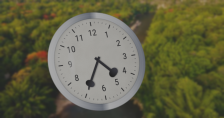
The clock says 4,35
